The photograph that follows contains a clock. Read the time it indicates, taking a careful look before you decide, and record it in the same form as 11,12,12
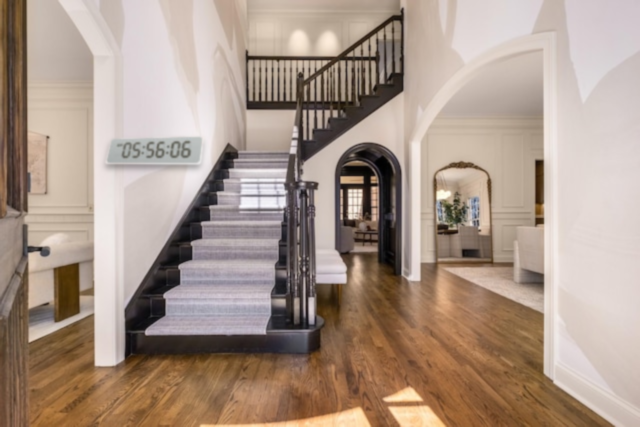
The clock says 5,56,06
